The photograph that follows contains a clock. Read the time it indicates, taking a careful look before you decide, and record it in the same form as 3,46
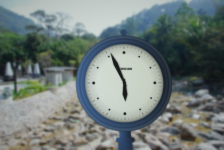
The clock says 5,56
